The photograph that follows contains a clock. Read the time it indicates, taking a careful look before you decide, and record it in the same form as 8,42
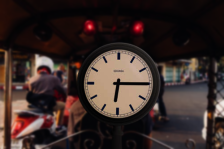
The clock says 6,15
